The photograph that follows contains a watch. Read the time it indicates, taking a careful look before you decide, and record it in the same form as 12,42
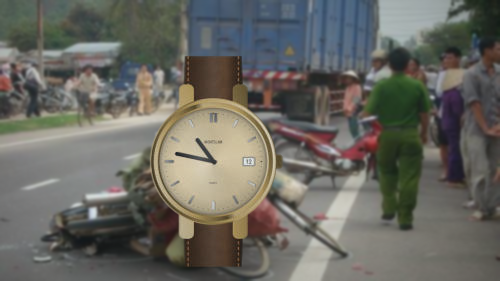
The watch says 10,47
